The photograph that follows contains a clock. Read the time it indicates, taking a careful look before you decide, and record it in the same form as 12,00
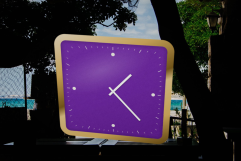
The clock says 1,23
